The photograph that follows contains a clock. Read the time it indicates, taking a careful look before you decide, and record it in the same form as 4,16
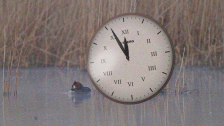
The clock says 11,56
